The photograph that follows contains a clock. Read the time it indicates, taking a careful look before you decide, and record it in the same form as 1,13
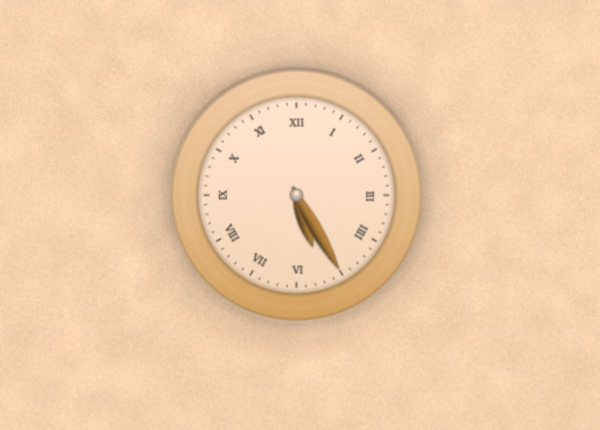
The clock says 5,25
